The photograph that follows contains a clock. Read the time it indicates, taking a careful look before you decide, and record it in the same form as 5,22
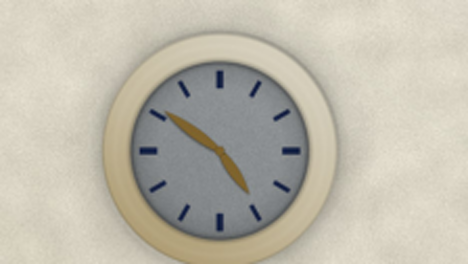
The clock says 4,51
